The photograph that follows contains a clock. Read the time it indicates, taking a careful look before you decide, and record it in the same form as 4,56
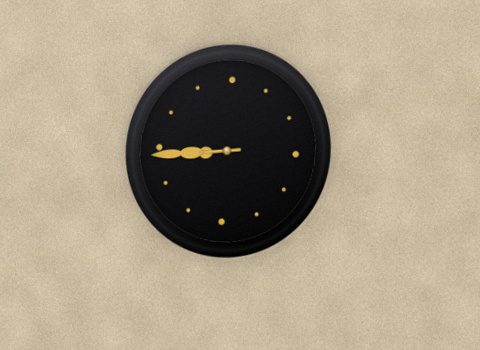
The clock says 8,44
